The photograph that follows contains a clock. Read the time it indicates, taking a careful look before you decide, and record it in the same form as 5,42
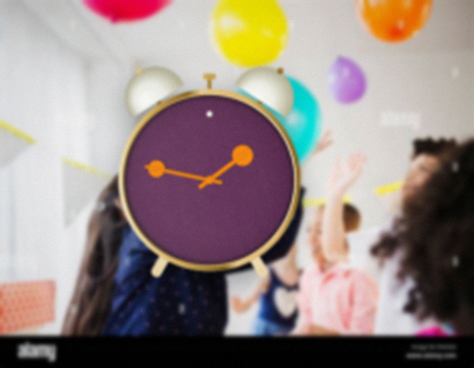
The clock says 1,47
